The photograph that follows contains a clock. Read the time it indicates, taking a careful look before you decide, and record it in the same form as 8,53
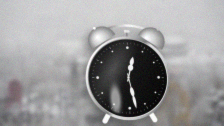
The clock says 12,28
